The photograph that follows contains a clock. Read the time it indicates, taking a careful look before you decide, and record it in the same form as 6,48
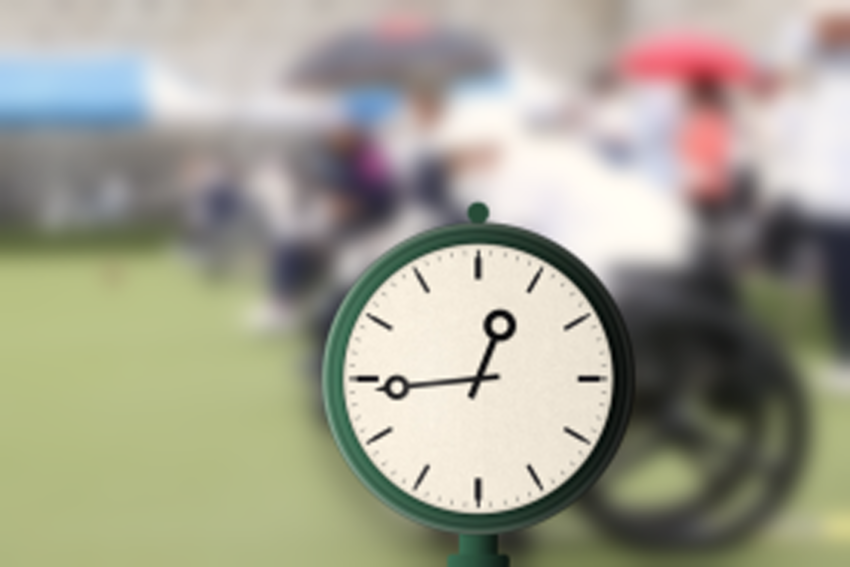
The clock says 12,44
